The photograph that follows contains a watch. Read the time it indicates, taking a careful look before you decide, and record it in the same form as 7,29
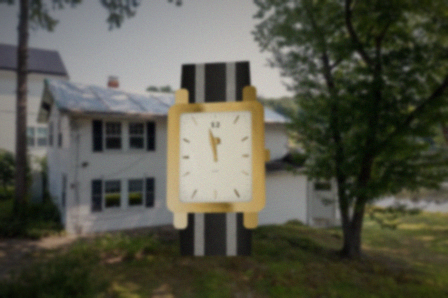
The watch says 11,58
